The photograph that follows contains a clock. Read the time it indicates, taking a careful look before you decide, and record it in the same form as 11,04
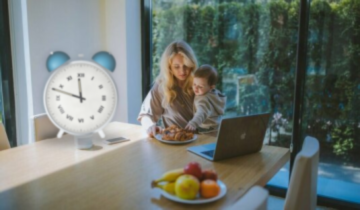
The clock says 11,48
